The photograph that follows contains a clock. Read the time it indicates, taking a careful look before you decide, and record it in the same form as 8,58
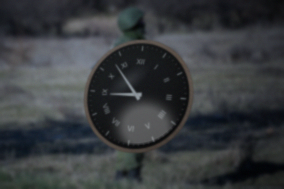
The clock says 8,53
